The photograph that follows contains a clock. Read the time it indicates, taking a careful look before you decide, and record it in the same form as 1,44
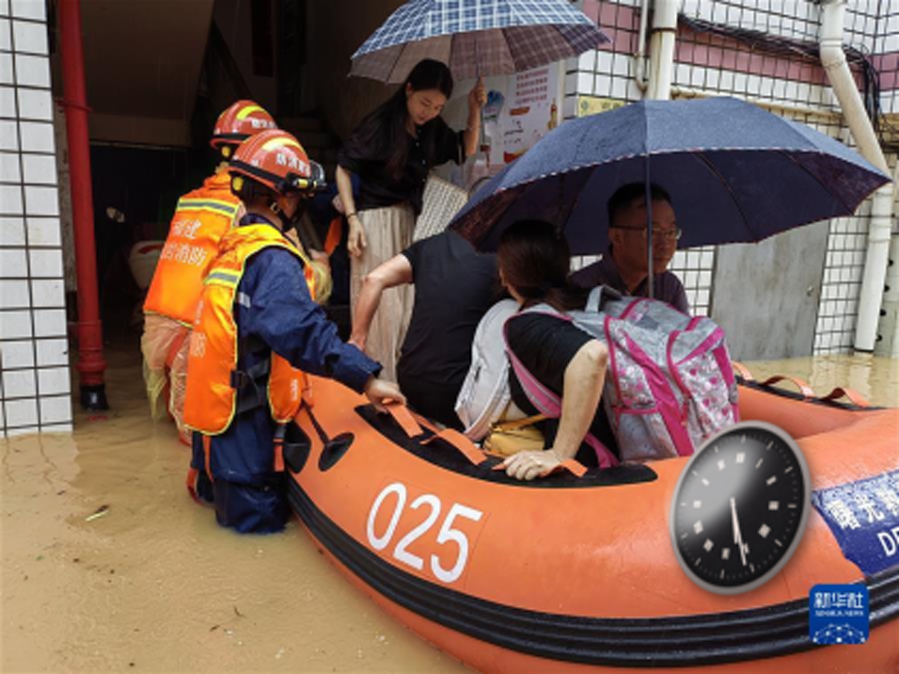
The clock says 5,26
